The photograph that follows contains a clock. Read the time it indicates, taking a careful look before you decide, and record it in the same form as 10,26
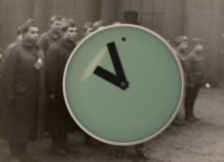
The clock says 9,57
